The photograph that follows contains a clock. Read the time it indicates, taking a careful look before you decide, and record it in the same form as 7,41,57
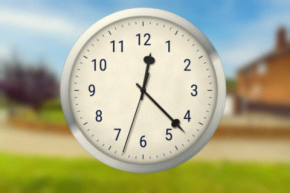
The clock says 12,22,33
